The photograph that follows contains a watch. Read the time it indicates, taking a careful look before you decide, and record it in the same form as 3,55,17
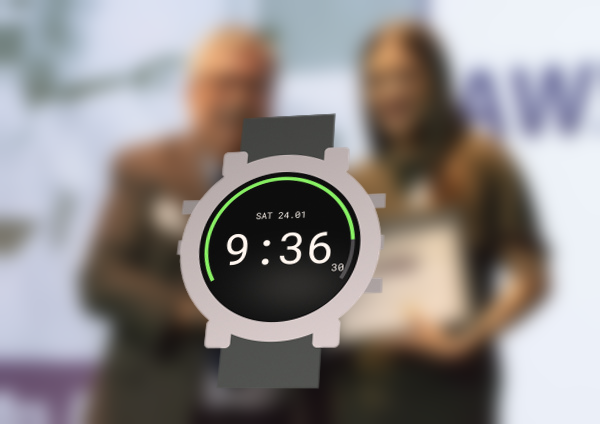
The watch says 9,36,30
